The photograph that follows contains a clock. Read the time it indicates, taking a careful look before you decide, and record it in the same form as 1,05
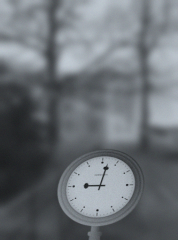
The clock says 9,02
